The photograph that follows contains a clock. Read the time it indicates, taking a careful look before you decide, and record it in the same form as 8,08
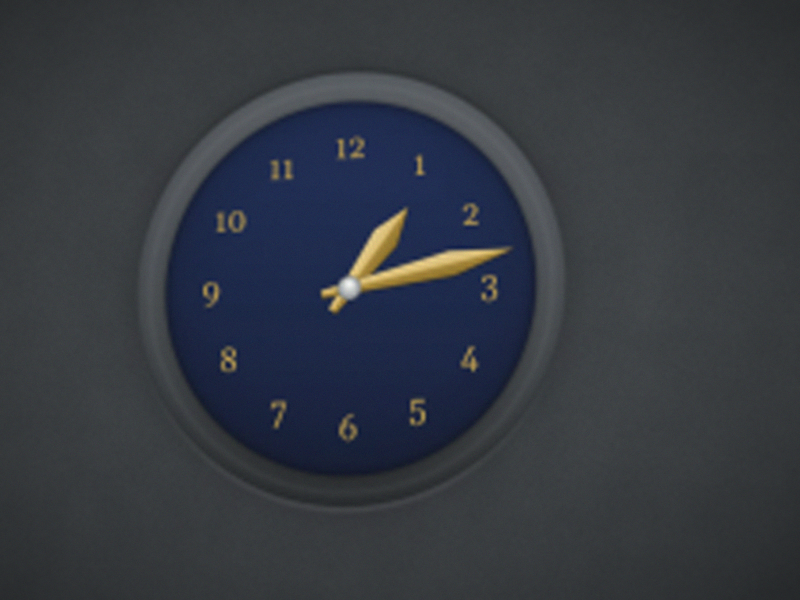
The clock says 1,13
